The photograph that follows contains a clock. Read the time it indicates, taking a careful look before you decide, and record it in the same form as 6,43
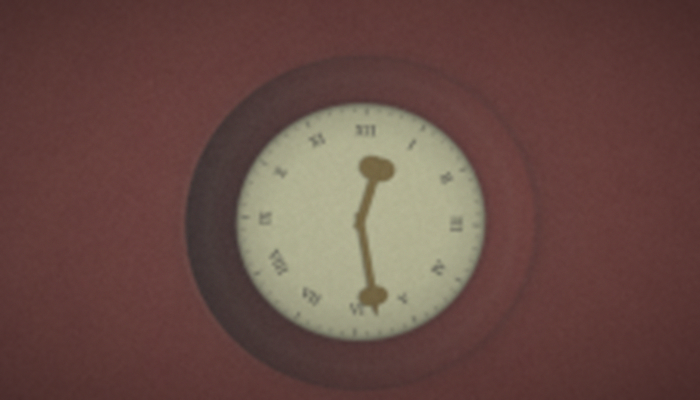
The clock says 12,28
